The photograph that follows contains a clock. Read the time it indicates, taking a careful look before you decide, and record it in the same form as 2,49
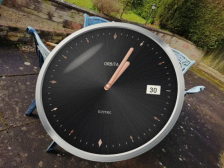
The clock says 1,04
